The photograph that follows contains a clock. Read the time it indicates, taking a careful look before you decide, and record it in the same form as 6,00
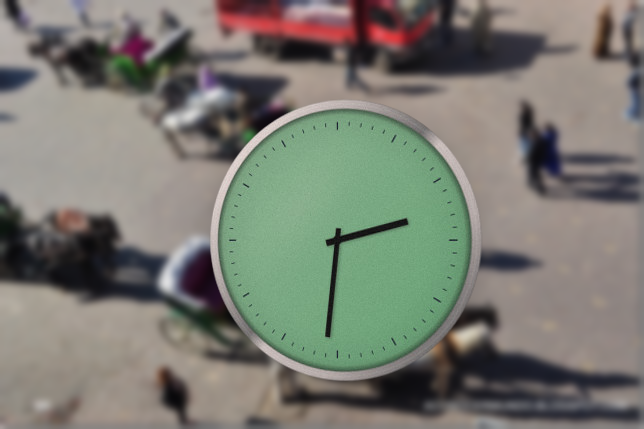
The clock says 2,31
